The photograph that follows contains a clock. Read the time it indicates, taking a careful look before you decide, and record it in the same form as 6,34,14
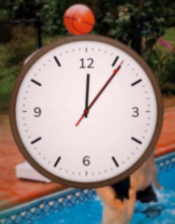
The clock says 12,06,06
